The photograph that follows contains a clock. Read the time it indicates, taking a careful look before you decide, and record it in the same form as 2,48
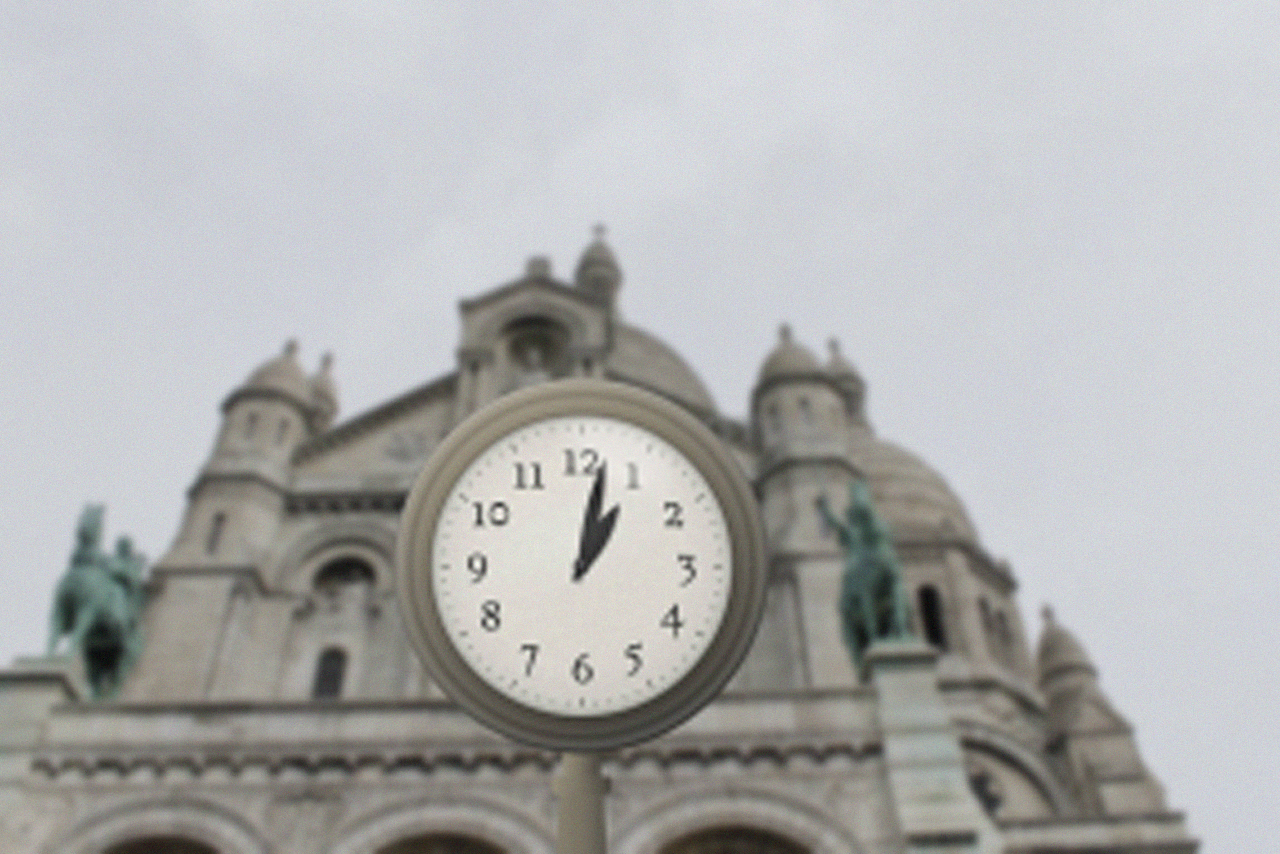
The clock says 1,02
